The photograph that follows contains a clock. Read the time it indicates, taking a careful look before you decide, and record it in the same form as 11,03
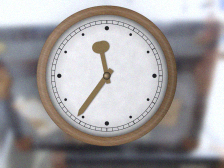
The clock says 11,36
